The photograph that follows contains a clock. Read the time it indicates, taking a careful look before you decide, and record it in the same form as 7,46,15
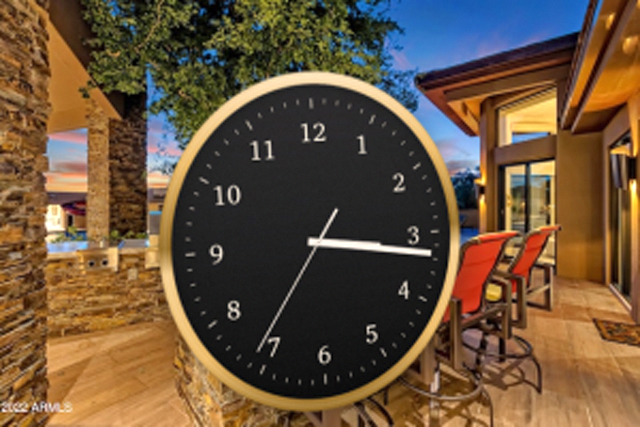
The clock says 3,16,36
